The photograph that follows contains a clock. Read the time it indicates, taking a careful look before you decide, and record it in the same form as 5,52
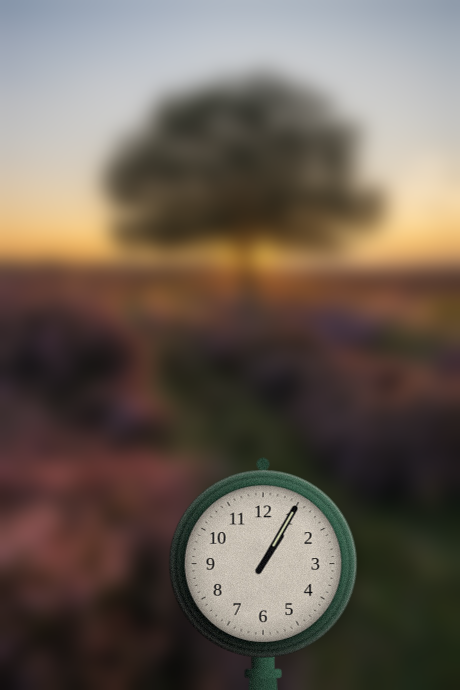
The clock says 1,05
